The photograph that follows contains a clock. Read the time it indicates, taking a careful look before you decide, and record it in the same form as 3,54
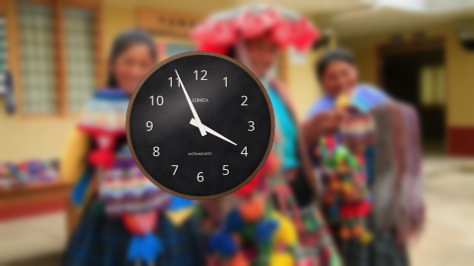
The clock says 3,56
